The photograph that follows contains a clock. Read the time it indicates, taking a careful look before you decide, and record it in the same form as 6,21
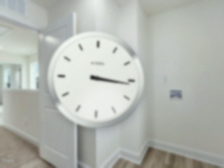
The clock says 3,16
